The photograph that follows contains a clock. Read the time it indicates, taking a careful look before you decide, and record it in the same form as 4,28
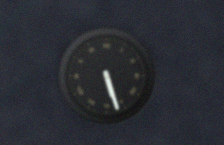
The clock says 5,27
